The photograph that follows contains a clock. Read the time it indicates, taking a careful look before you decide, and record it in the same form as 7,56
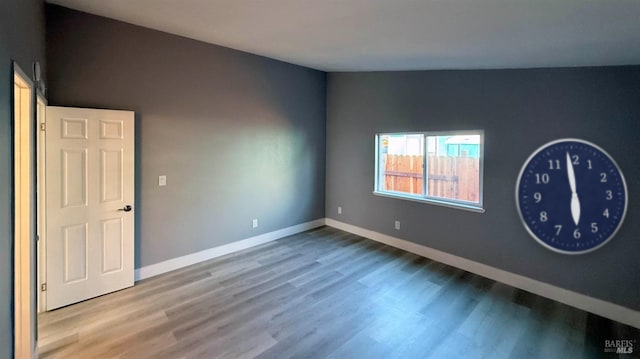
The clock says 5,59
